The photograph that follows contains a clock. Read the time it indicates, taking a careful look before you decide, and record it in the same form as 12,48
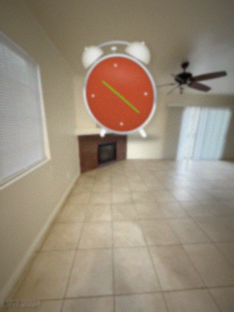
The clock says 10,22
